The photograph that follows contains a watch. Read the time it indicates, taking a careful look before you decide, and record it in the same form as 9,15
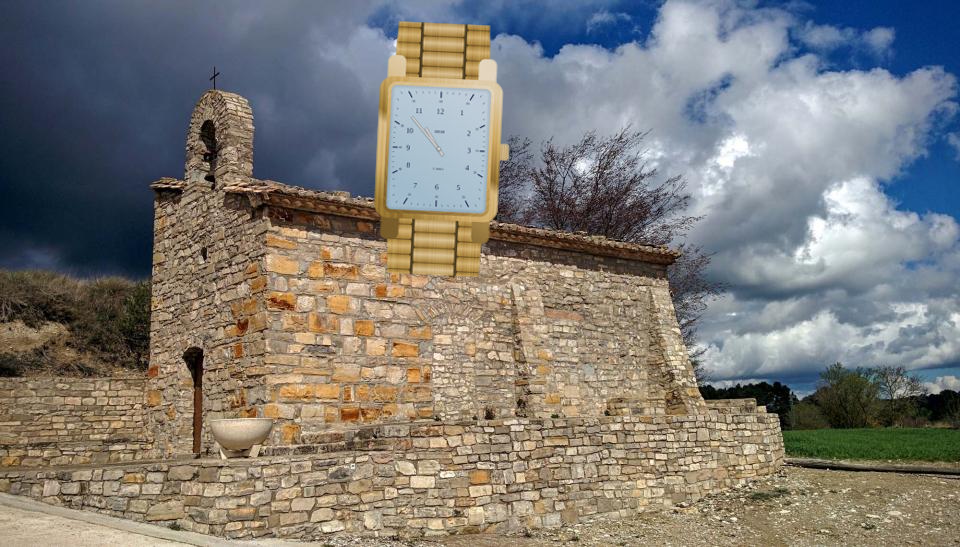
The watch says 10,53
